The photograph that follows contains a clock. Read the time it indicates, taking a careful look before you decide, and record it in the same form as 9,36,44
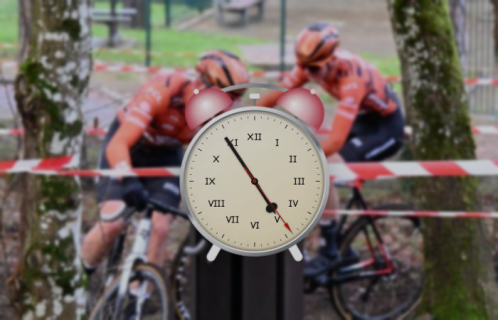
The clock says 4,54,24
